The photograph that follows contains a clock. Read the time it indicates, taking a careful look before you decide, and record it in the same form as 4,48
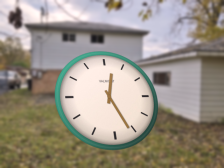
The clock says 12,26
